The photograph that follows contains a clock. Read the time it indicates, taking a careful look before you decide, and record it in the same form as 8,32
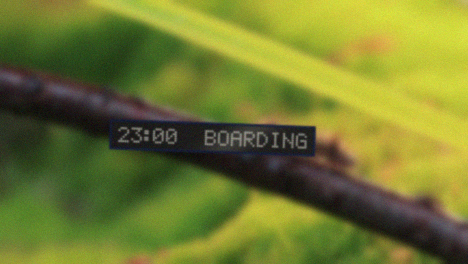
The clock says 23,00
